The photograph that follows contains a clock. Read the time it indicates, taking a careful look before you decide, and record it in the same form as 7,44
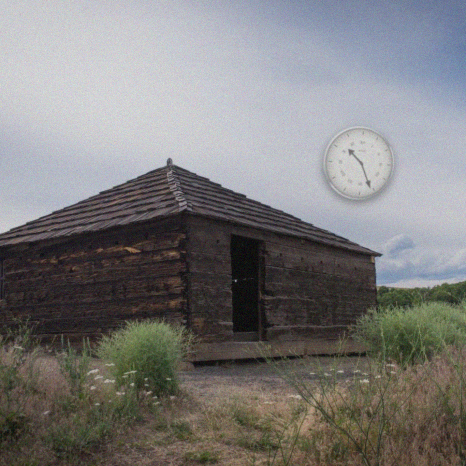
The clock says 10,26
